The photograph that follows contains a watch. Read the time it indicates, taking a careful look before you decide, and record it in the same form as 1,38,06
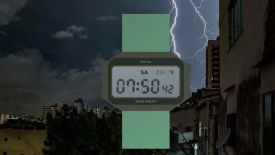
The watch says 7,50,42
